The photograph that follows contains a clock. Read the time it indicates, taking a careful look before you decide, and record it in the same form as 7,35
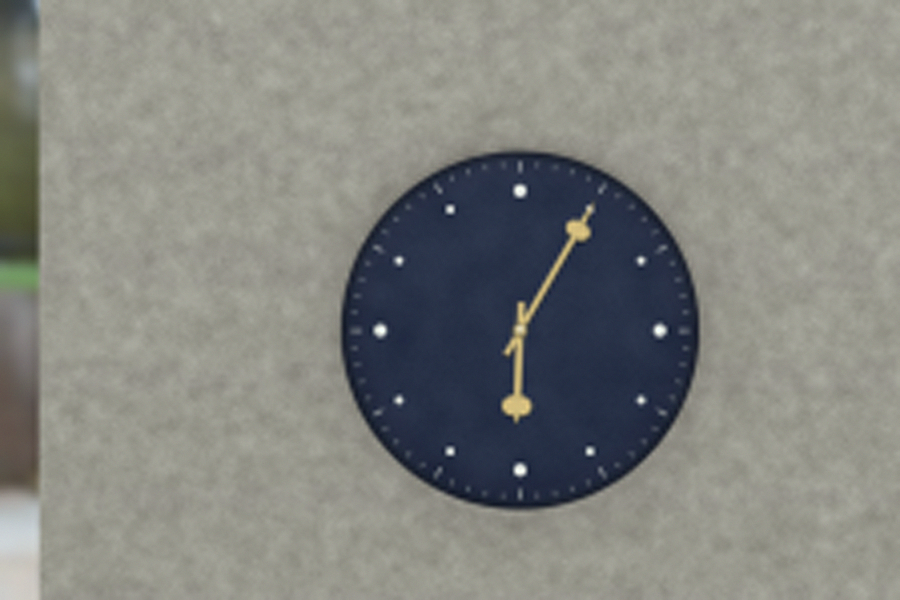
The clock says 6,05
